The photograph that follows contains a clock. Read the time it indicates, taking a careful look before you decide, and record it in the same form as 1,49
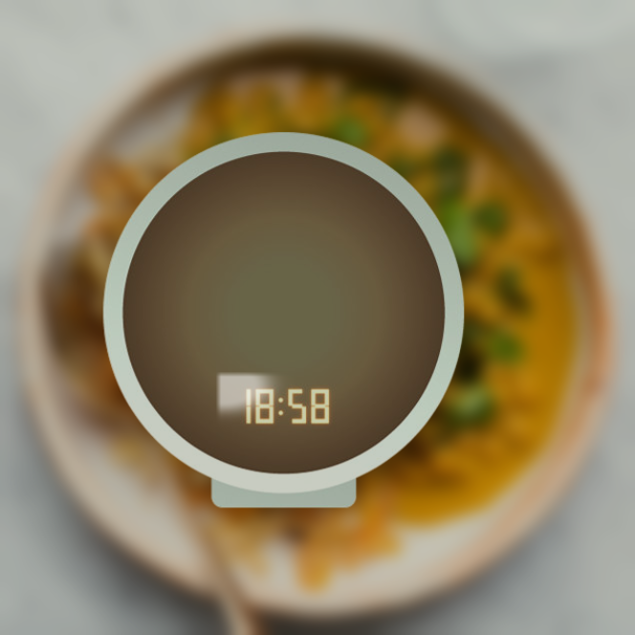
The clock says 18,58
